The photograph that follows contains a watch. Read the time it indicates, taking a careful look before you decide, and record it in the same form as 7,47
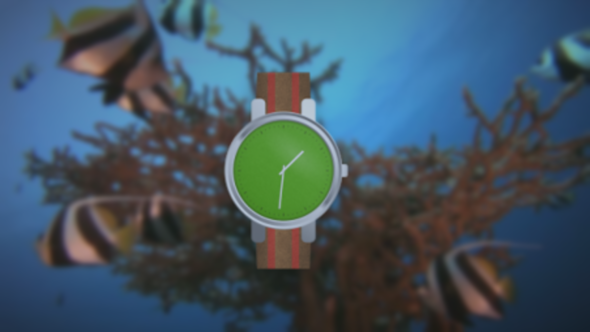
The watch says 1,31
